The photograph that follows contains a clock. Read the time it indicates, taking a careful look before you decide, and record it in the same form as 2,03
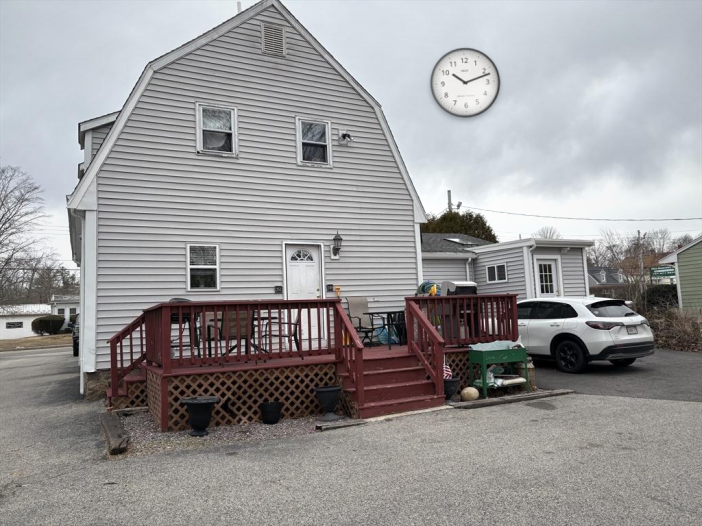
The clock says 10,12
